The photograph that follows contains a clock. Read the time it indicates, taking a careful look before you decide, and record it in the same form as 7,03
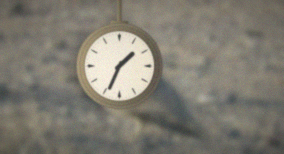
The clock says 1,34
